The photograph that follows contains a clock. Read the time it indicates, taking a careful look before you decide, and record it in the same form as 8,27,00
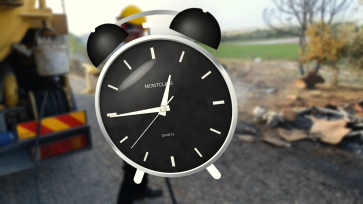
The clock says 12,44,38
